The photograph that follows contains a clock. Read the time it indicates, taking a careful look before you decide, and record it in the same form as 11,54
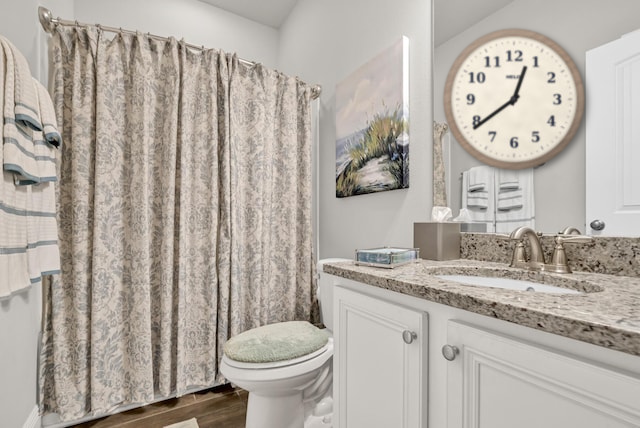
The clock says 12,39
